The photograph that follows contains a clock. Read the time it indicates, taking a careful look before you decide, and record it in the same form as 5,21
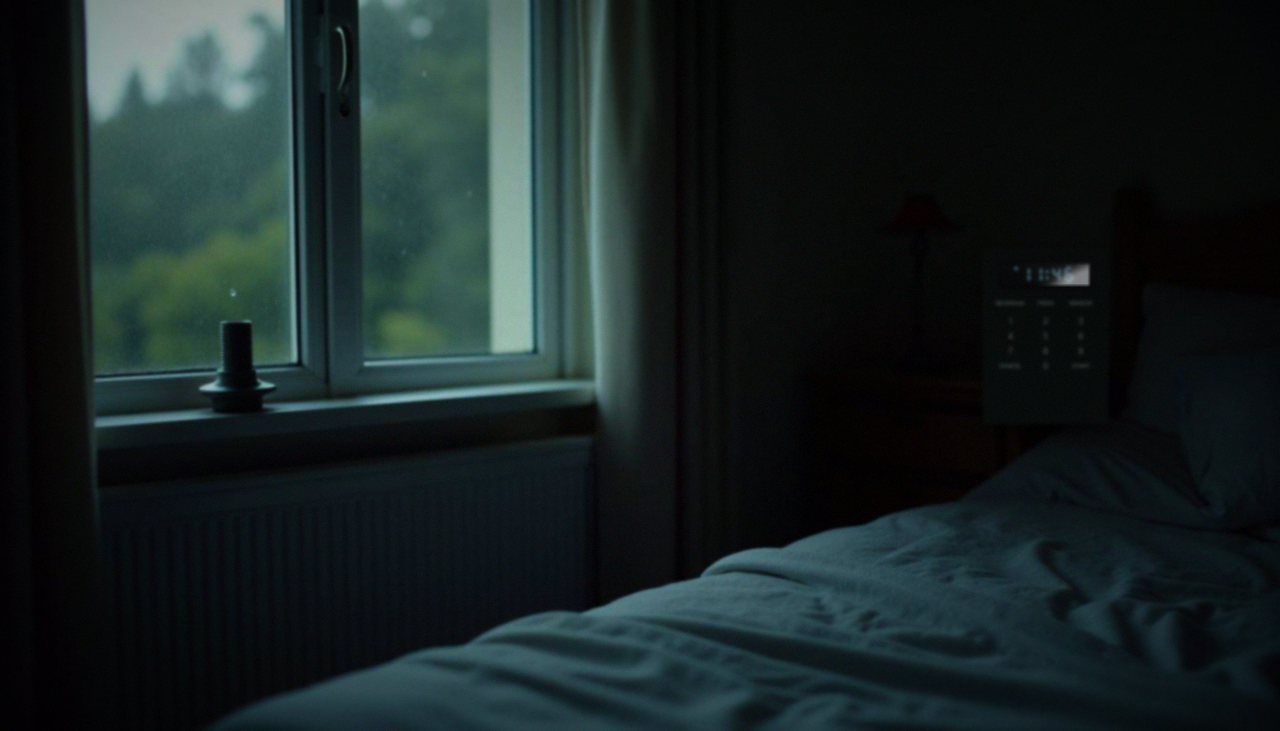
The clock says 11,46
